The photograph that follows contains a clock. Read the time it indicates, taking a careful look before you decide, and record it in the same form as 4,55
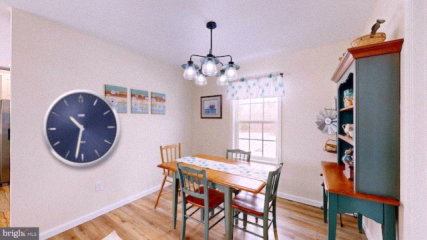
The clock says 10,32
